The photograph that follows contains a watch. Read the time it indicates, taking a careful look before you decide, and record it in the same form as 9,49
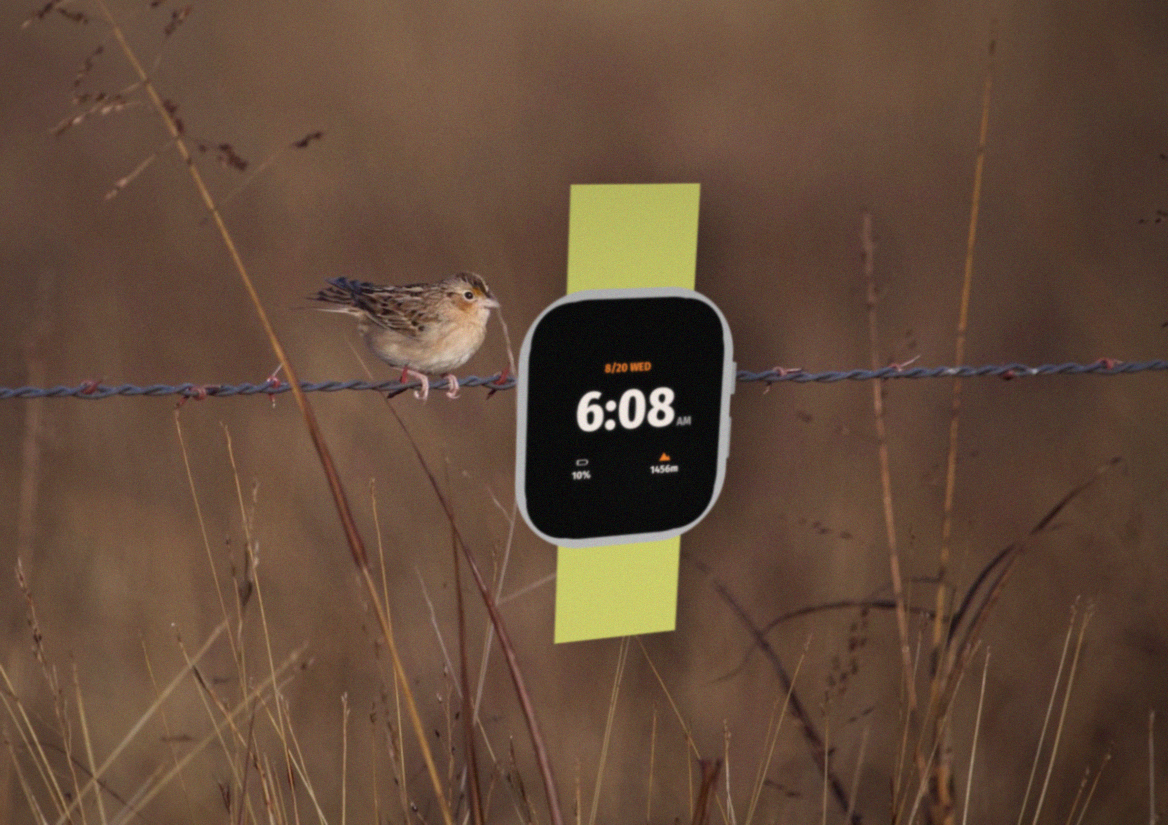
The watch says 6,08
